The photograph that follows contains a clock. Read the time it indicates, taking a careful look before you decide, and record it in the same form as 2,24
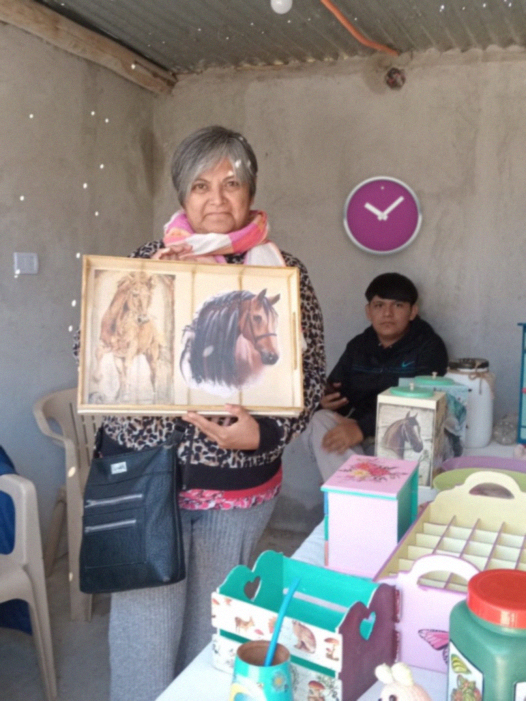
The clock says 10,08
